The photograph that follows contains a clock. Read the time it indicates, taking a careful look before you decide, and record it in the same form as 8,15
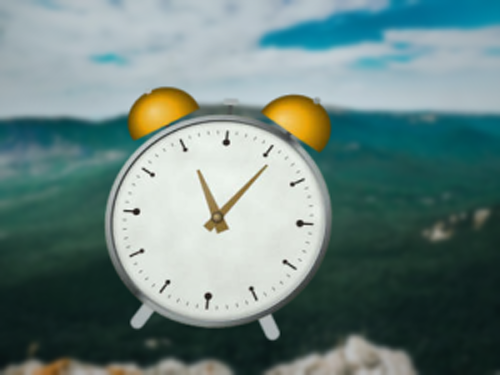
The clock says 11,06
